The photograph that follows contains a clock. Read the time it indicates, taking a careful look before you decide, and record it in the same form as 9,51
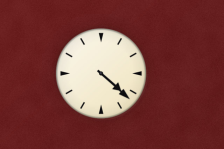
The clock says 4,22
